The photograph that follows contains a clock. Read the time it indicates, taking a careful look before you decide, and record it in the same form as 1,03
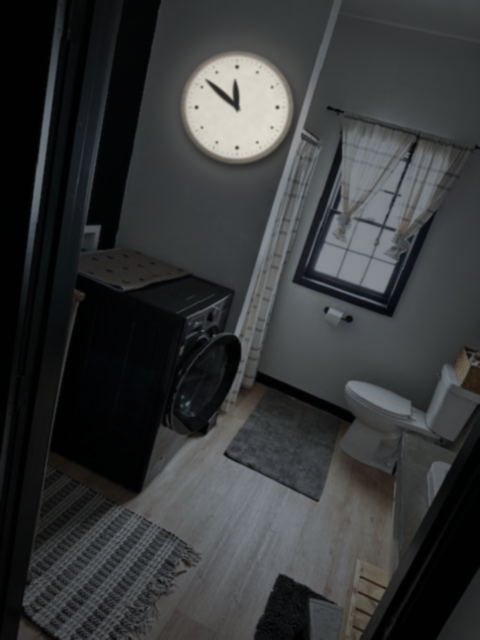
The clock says 11,52
